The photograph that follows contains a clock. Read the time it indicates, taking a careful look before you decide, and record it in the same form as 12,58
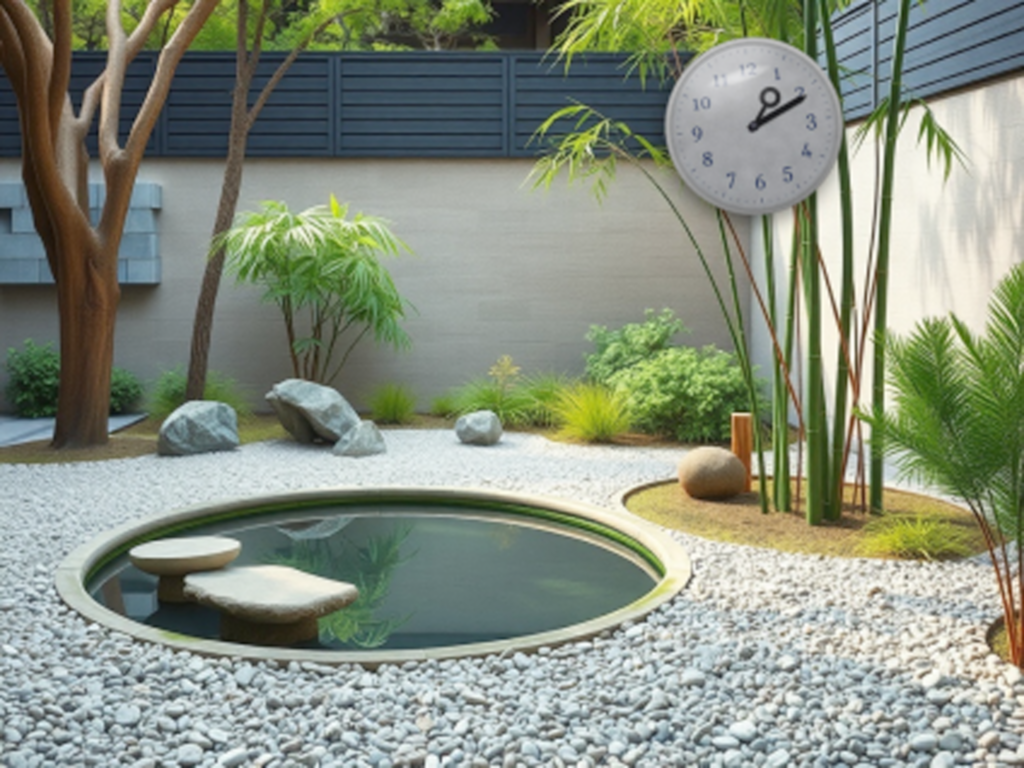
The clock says 1,11
